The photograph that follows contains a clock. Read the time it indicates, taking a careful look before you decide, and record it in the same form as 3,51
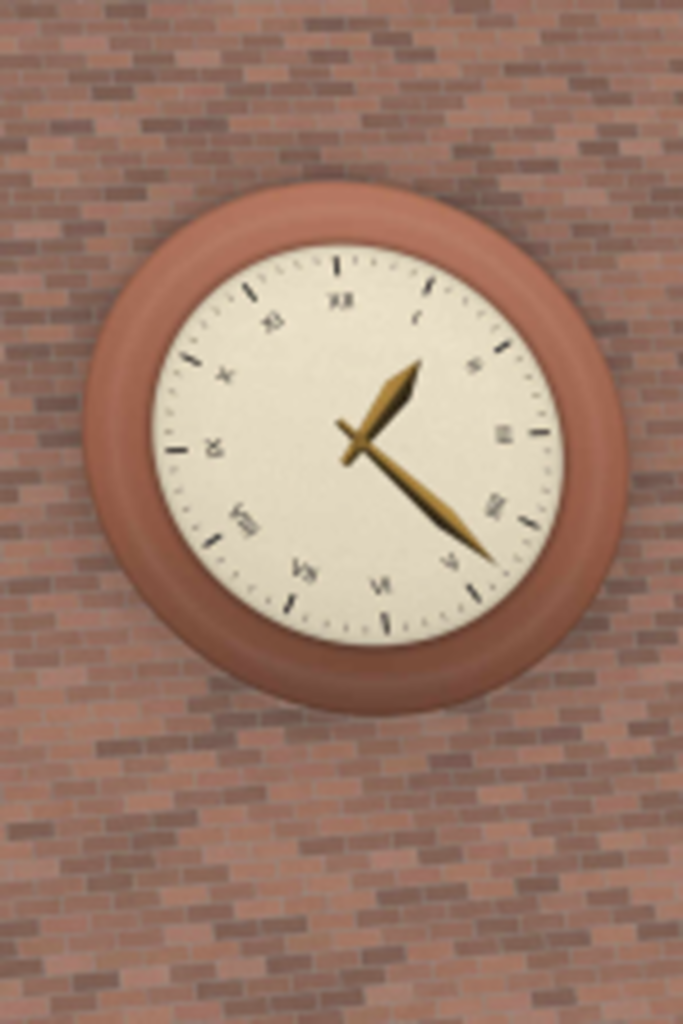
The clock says 1,23
